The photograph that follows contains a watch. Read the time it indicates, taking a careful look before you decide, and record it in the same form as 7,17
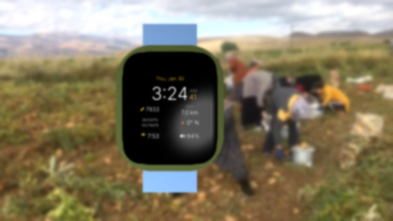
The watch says 3,24
